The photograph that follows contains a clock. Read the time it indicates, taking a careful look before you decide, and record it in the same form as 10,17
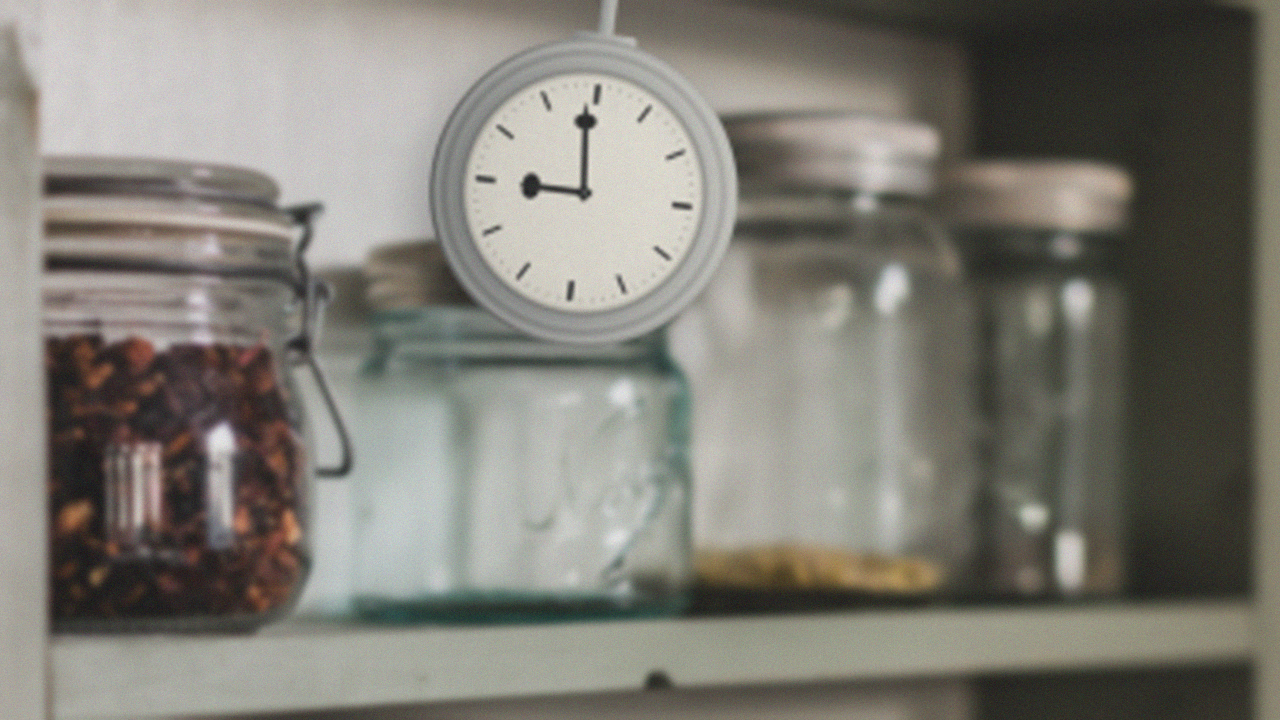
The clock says 8,59
